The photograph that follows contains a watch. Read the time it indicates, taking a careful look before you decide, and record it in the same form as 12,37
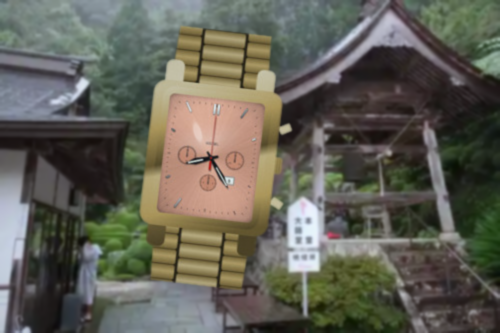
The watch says 8,24
